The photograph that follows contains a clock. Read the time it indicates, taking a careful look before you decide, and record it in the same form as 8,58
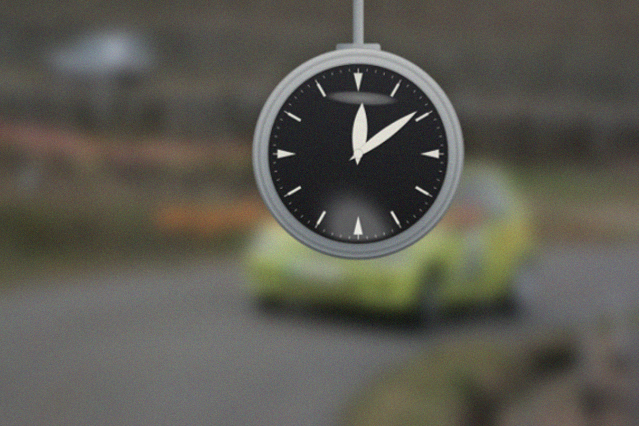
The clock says 12,09
